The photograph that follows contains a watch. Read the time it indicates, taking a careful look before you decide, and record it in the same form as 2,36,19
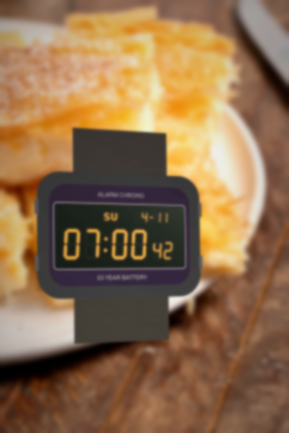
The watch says 7,00,42
